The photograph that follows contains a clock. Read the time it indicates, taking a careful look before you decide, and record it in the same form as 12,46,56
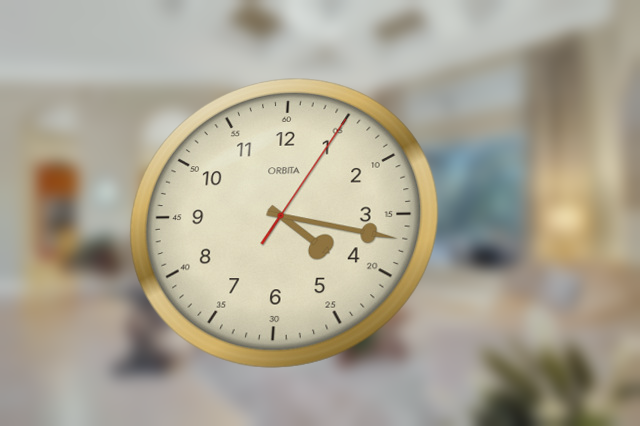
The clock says 4,17,05
